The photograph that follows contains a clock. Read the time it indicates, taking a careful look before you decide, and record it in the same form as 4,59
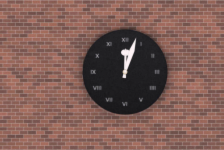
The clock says 12,03
